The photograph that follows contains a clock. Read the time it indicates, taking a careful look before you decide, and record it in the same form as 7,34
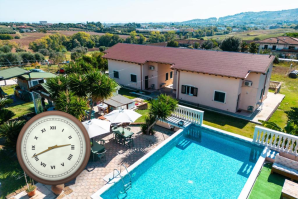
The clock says 2,41
